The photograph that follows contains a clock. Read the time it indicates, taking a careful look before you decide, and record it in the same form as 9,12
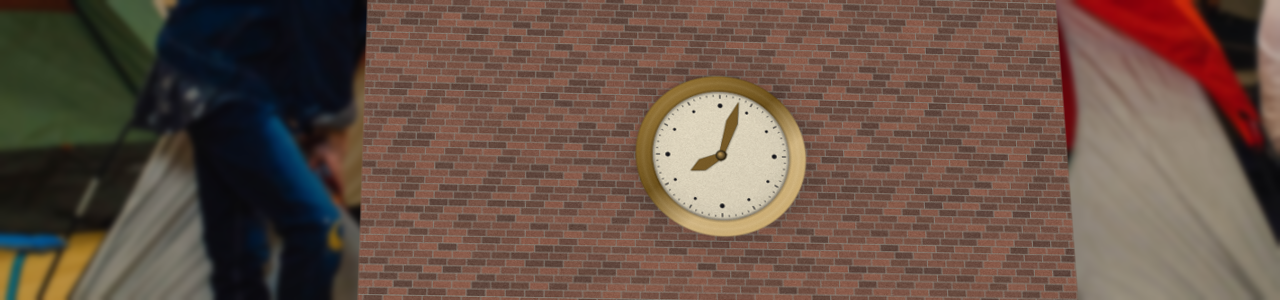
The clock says 8,03
